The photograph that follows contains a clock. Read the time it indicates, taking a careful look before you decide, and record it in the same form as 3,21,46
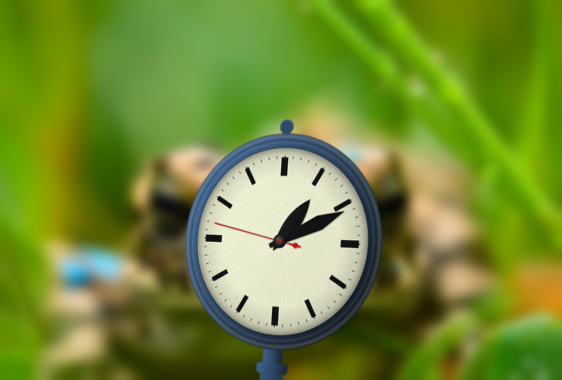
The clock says 1,10,47
